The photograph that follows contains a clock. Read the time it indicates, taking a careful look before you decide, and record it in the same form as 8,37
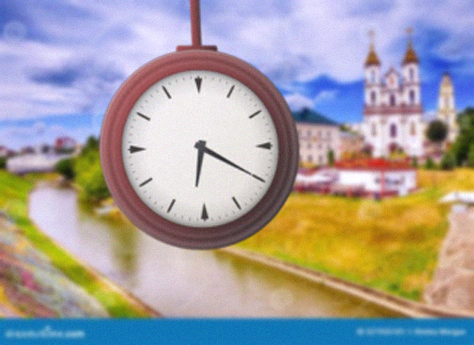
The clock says 6,20
